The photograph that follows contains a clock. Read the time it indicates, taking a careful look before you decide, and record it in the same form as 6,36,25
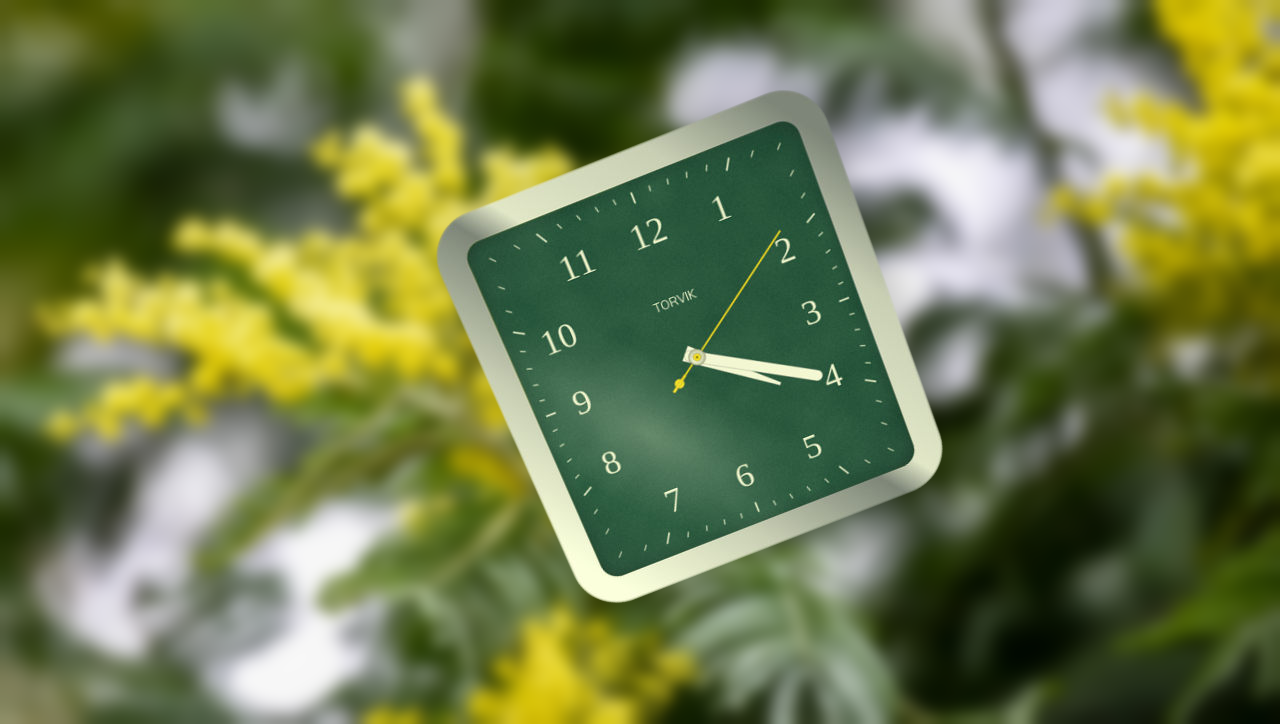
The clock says 4,20,09
